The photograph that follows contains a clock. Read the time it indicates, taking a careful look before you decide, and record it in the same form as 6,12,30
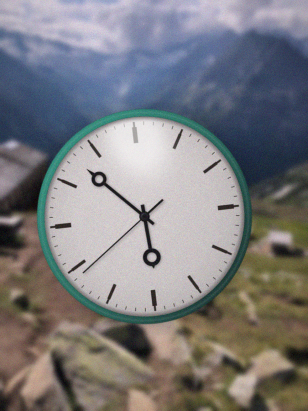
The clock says 5,52,39
